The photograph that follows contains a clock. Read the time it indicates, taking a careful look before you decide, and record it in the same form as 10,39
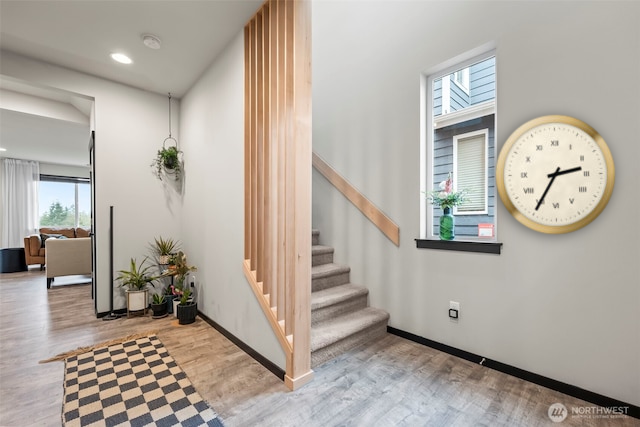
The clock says 2,35
